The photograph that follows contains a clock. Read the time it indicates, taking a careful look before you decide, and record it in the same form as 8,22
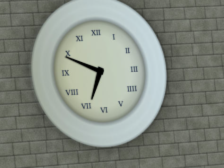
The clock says 6,49
